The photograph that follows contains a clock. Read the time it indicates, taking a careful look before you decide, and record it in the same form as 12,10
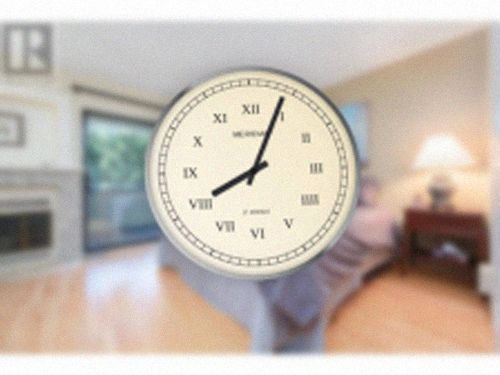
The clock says 8,04
